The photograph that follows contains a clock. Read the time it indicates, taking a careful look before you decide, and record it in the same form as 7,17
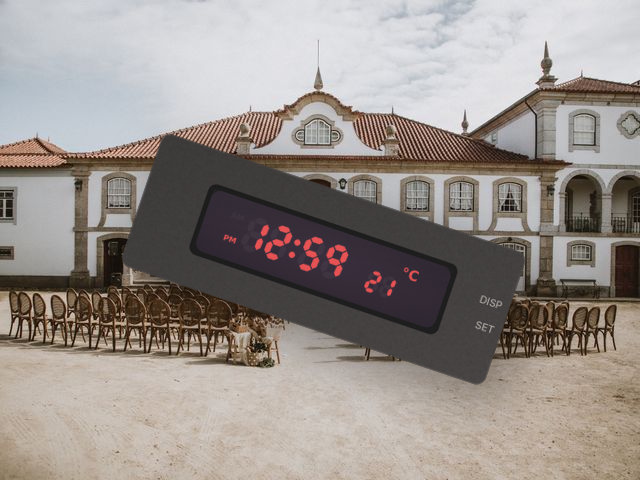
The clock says 12,59
